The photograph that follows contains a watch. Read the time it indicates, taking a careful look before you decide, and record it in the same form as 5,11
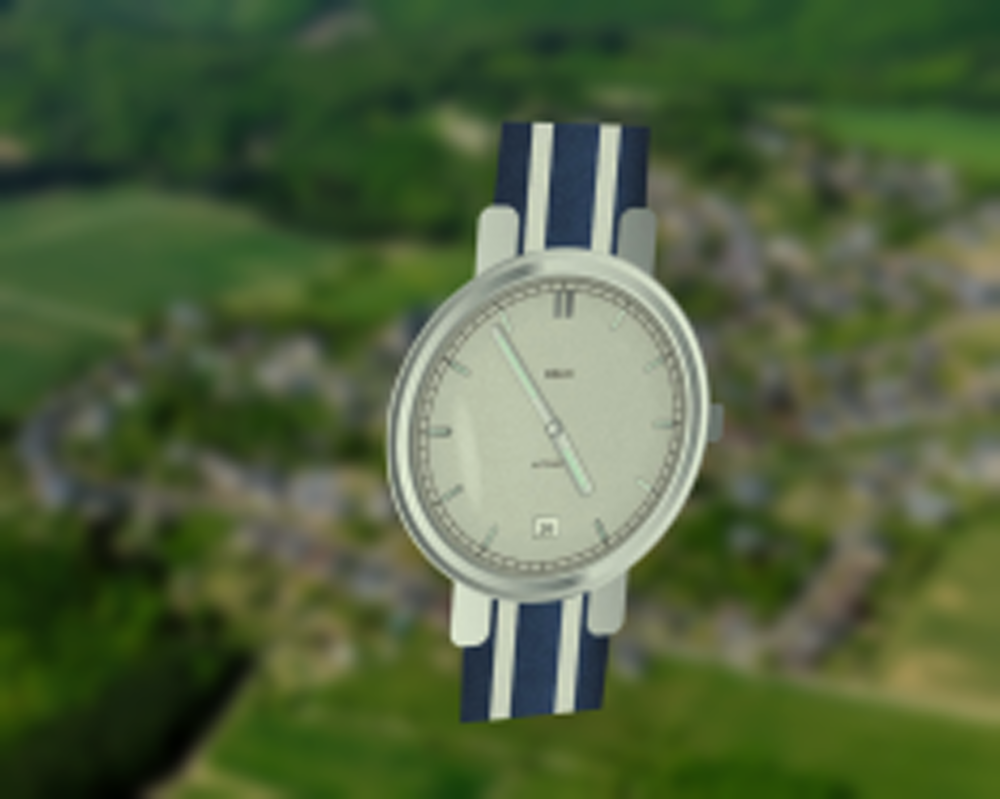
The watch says 4,54
